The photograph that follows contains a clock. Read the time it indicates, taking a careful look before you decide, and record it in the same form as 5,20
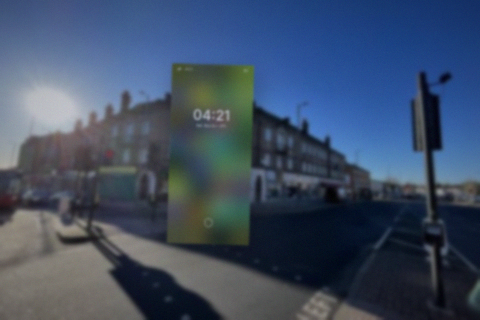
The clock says 4,21
